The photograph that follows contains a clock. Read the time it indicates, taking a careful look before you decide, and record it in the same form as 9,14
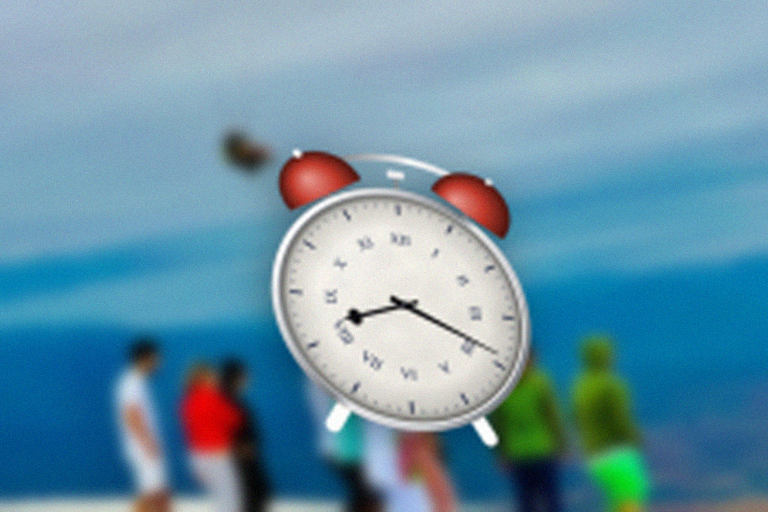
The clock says 8,19
